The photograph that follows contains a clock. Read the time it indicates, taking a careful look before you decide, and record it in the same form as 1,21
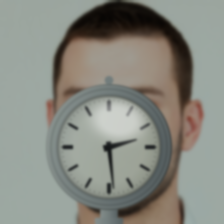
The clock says 2,29
